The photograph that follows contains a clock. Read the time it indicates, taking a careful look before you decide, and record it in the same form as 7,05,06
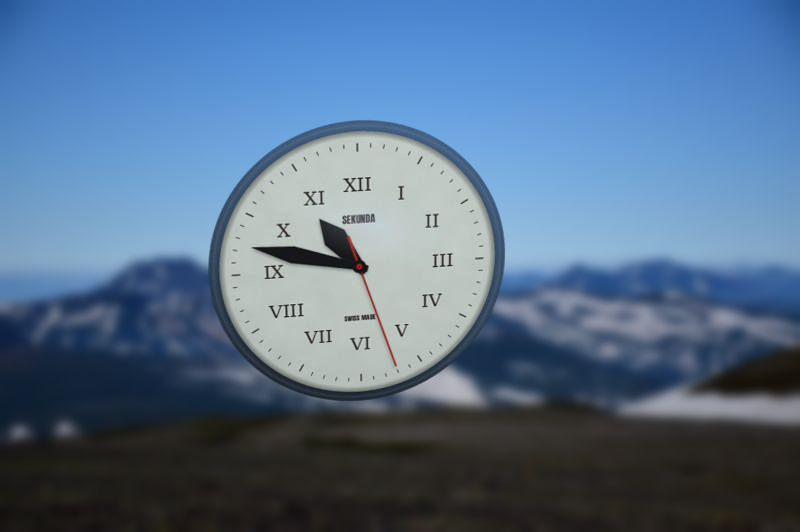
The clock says 10,47,27
